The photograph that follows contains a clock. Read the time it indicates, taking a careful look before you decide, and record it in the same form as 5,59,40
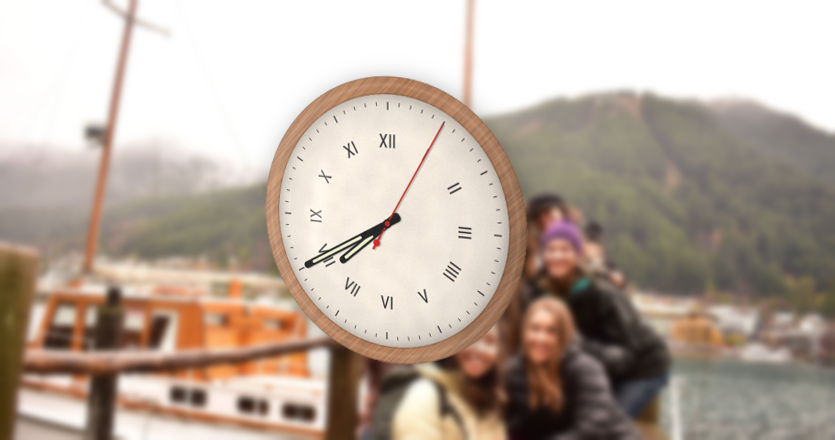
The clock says 7,40,05
